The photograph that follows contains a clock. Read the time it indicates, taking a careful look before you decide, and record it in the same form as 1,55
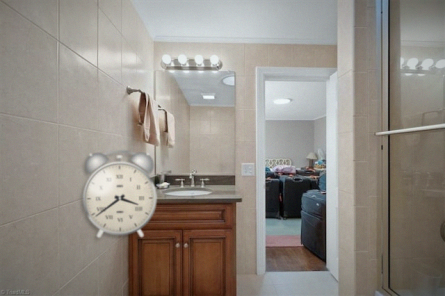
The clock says 3,39
